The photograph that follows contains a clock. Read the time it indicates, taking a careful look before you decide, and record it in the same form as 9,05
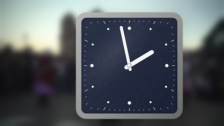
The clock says 1,58
